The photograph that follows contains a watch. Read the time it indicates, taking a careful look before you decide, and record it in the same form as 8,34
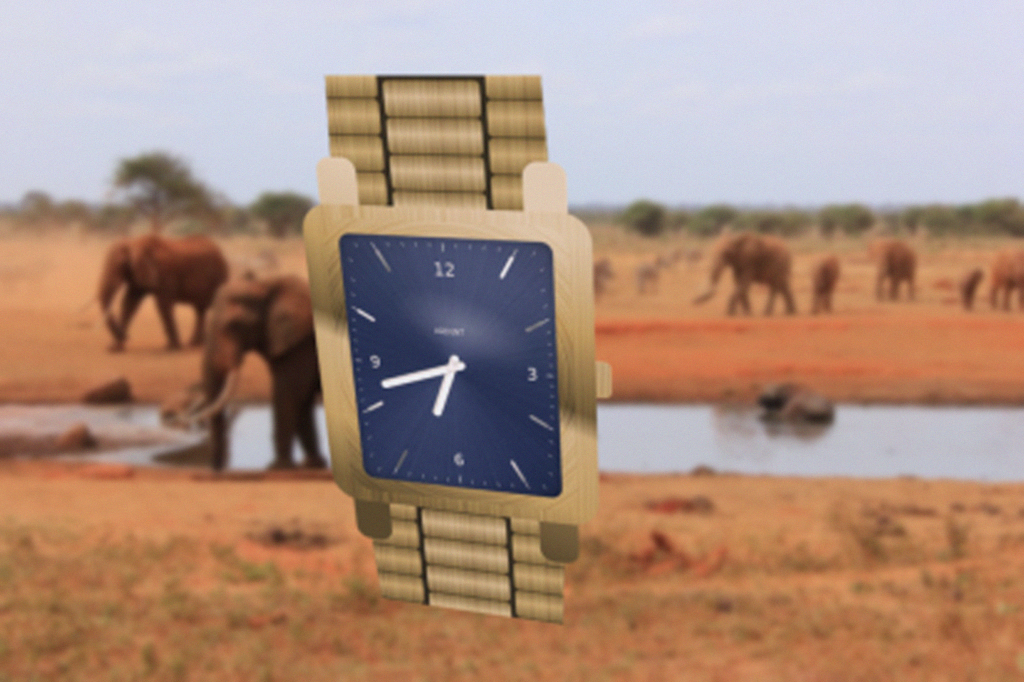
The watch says 6,42
